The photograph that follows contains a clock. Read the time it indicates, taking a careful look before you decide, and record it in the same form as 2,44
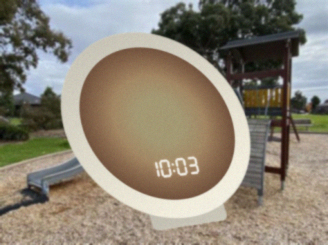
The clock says 10,03
